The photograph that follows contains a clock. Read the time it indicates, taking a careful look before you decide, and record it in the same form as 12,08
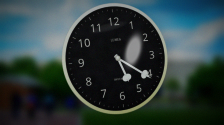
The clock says 5,21
